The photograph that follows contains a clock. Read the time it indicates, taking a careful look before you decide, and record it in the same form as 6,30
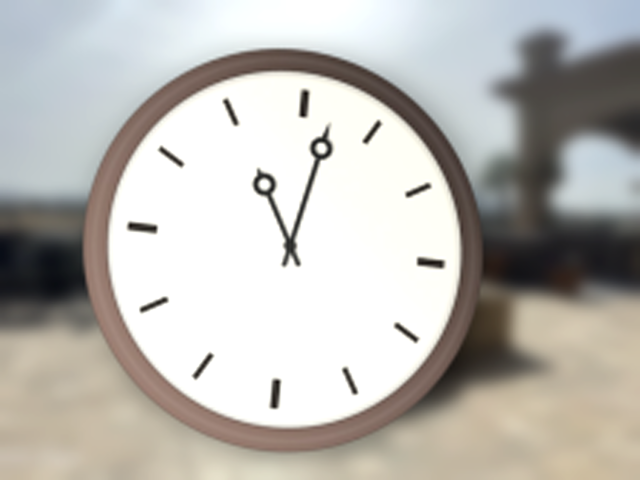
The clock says 11,02
